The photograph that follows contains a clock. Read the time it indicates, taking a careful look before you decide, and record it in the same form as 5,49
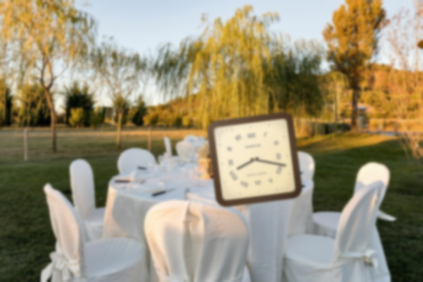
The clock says 8,18
